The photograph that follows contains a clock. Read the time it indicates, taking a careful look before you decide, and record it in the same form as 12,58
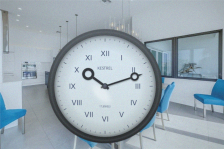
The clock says 10,12
